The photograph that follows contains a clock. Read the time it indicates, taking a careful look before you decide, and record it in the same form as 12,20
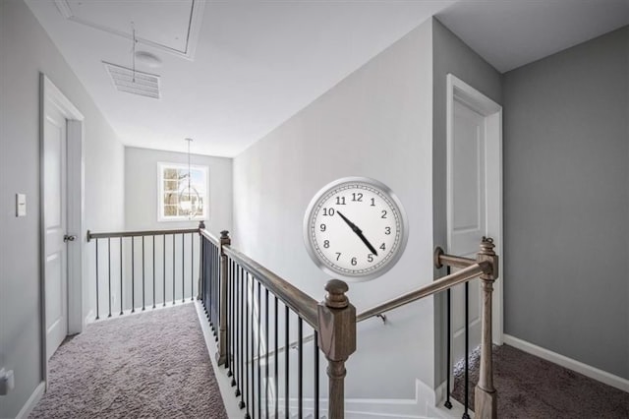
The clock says 10,23
